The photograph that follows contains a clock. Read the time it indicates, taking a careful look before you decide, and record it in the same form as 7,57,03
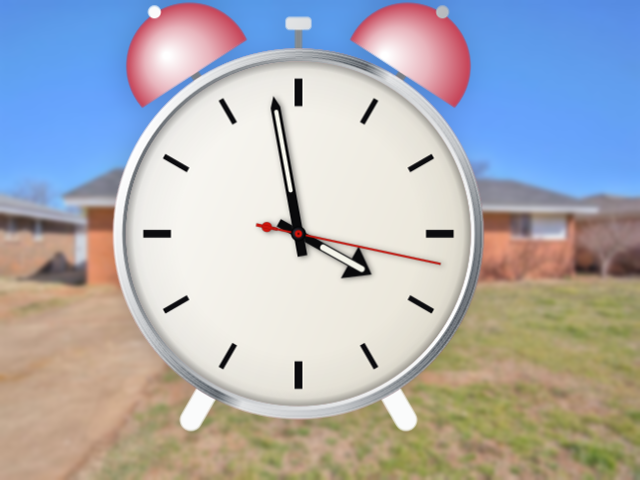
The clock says 3,58,17
